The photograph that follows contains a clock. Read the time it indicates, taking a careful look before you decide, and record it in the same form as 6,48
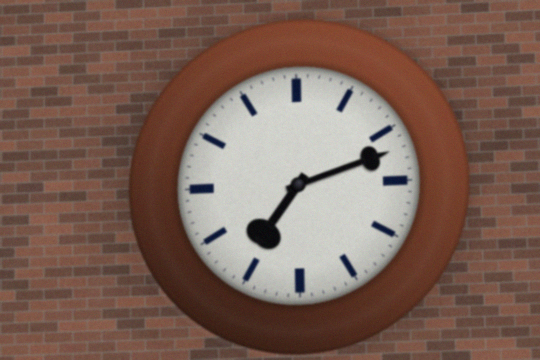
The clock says 7,12
